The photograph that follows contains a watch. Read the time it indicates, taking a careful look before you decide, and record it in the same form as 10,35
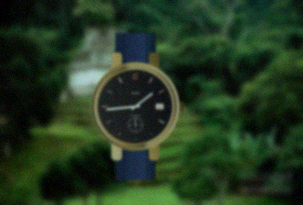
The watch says 1,44
